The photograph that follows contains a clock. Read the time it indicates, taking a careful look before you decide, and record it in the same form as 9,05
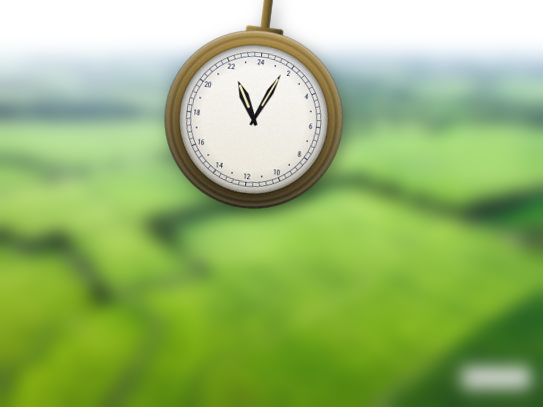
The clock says 22,04
